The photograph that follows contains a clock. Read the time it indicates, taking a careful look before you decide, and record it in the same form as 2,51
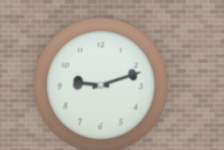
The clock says 9,12
